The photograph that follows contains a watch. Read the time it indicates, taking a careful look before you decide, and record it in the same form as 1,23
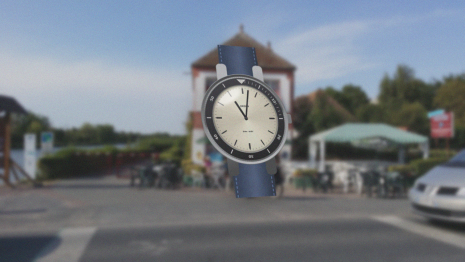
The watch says 11,02
